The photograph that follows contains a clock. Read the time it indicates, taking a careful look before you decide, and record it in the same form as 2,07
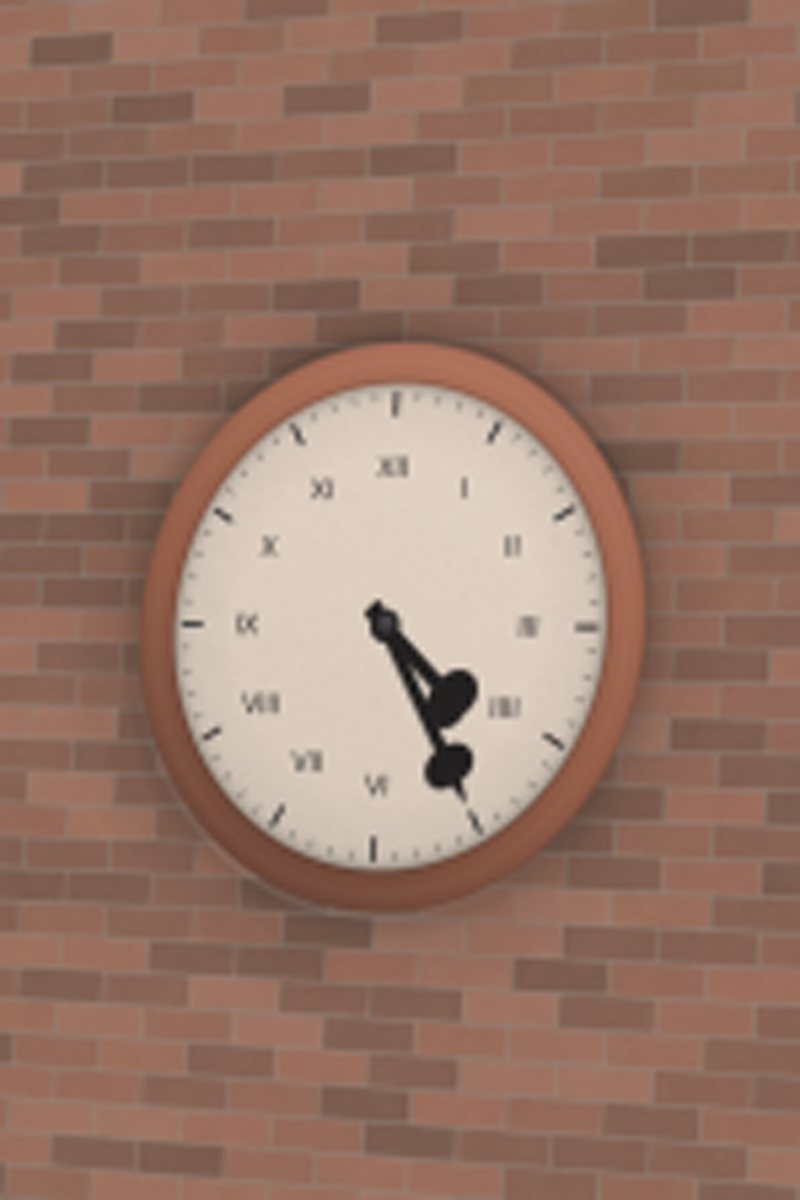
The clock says 4,25
